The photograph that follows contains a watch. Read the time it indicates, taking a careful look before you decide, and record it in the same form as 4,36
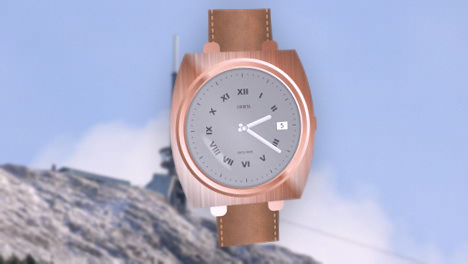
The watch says 2,21
